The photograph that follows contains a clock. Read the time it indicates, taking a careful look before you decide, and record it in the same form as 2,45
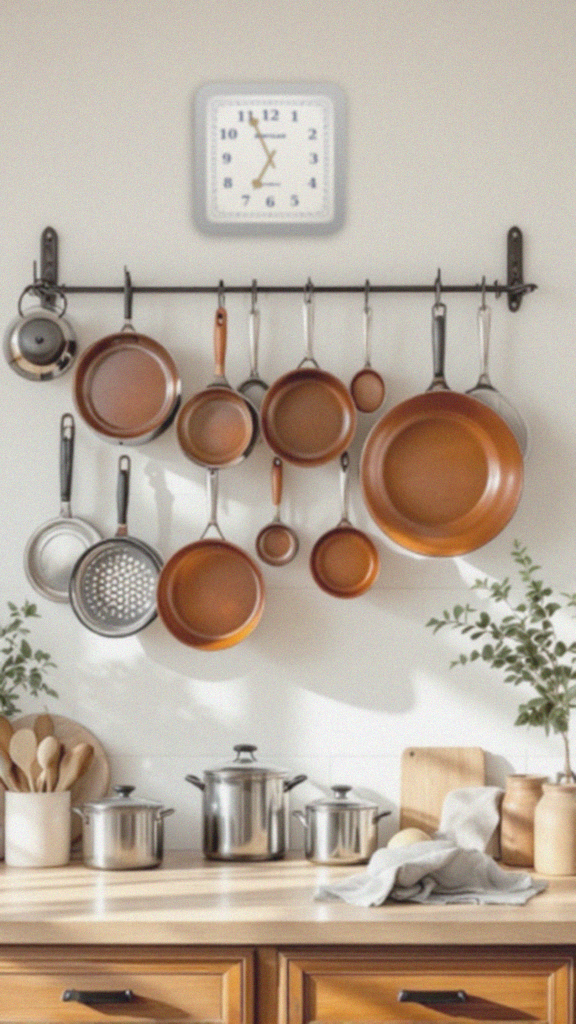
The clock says 6,56
